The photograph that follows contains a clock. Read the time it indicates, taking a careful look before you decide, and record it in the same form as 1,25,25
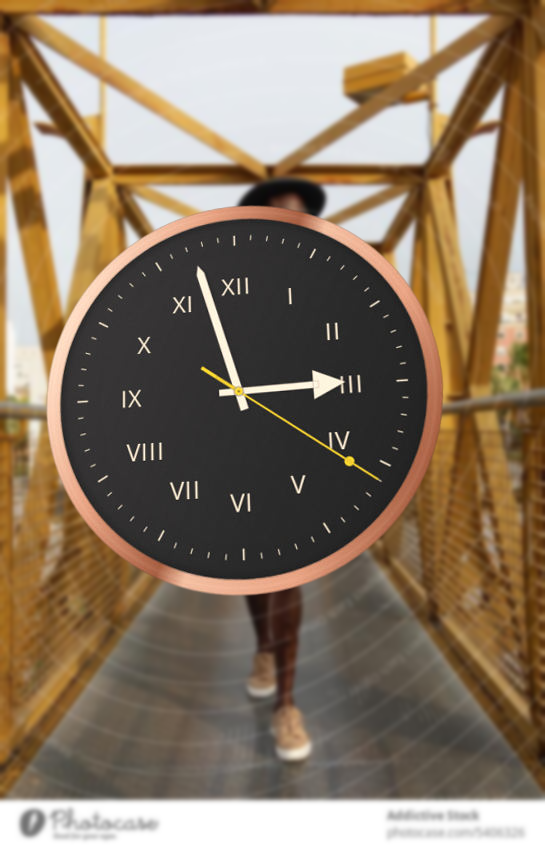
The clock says 2,57,21
